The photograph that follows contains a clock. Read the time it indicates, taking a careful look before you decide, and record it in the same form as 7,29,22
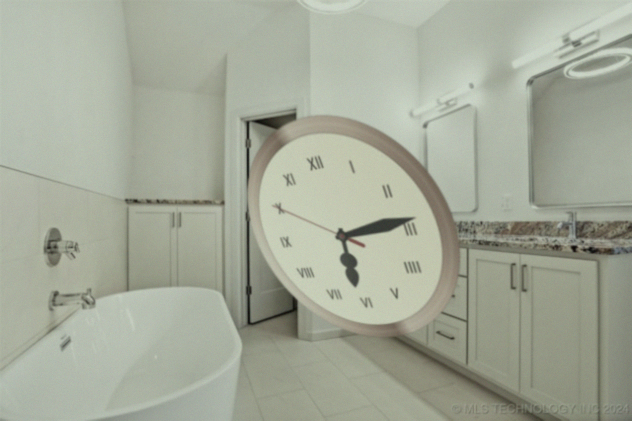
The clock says 6,13,50
